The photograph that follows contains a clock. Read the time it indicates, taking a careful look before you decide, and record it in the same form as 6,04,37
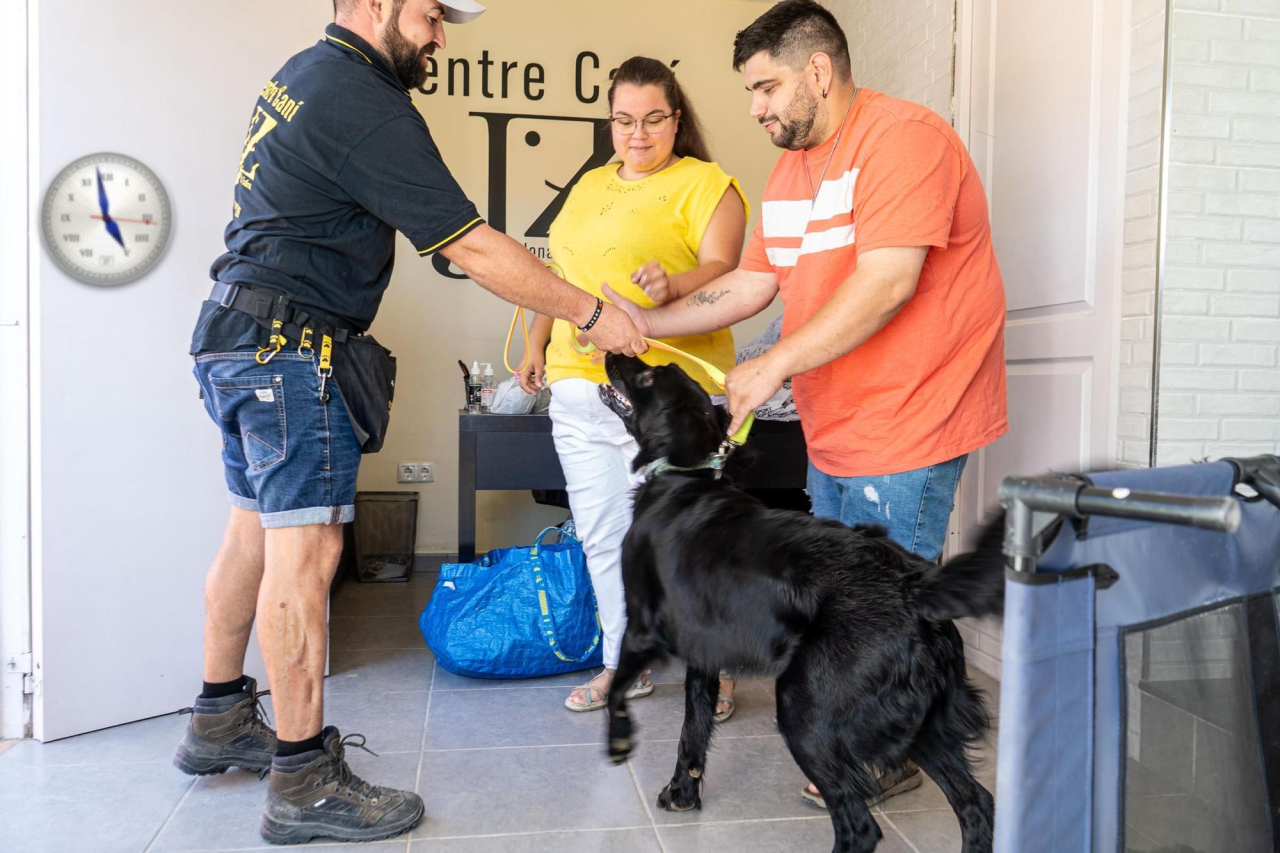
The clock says 4,58,16
